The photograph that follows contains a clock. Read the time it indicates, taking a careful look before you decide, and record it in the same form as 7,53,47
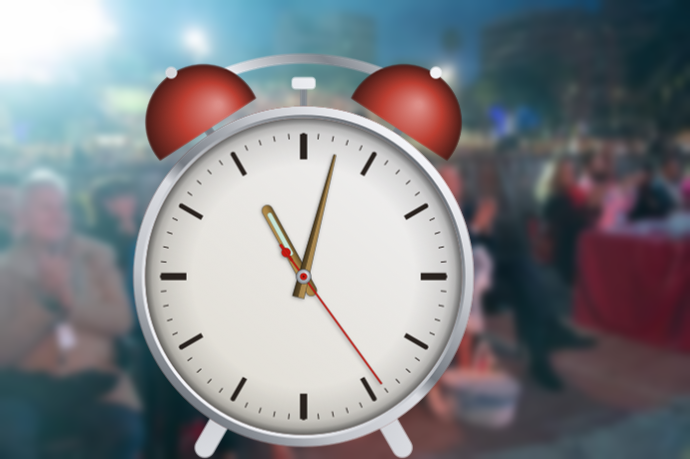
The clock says 11,02,24
